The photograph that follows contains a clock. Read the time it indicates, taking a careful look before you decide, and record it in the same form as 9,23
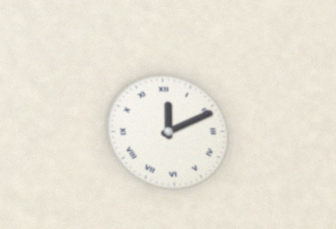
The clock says 12,11
